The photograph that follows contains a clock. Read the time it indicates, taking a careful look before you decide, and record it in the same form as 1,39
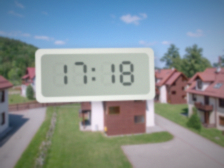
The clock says 17,18
